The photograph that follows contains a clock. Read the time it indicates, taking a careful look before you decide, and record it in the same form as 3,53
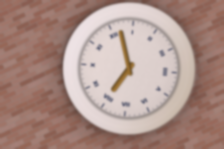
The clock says 8,02
